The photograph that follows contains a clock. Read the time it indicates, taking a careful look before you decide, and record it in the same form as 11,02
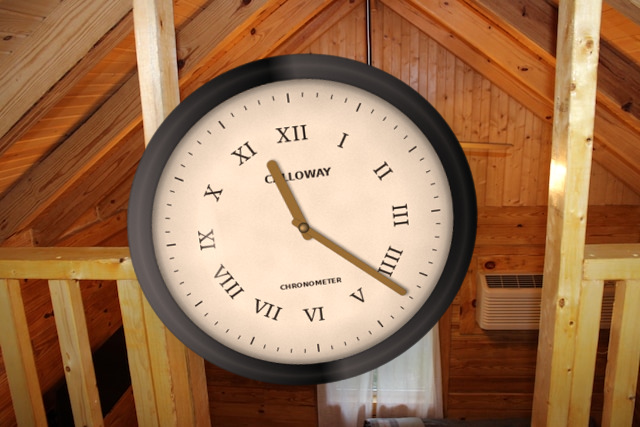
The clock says 11,22
